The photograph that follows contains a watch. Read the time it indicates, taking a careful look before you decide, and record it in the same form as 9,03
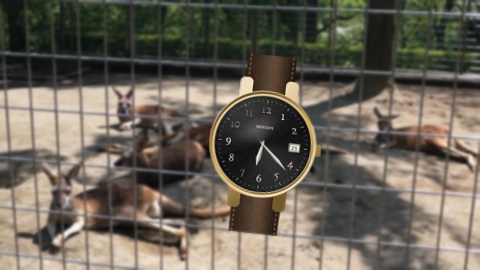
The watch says 6,22
